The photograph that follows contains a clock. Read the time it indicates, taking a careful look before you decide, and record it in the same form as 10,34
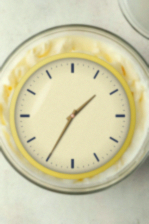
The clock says 1,35
